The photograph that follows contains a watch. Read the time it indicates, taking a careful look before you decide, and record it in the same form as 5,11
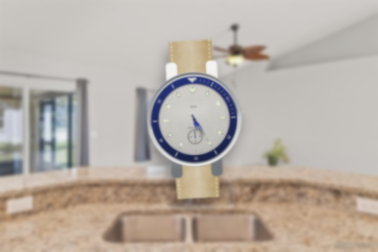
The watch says 5,25
